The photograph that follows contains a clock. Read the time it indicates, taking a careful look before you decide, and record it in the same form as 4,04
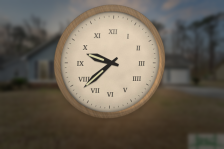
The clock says 9,38
